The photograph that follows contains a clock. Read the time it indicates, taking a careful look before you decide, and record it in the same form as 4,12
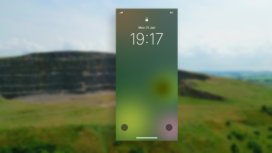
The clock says 19,17
